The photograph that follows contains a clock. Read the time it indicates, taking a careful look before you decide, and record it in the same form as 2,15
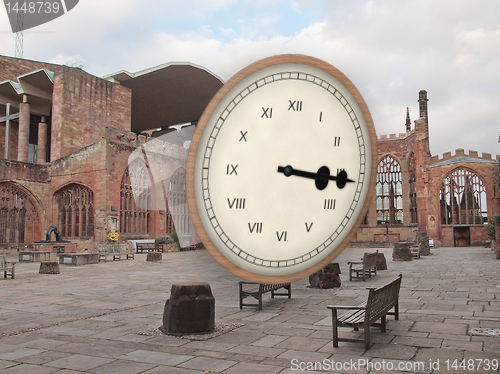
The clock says 3,16
